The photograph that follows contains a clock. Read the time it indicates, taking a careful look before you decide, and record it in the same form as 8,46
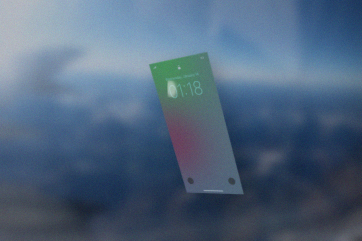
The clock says 1,18
